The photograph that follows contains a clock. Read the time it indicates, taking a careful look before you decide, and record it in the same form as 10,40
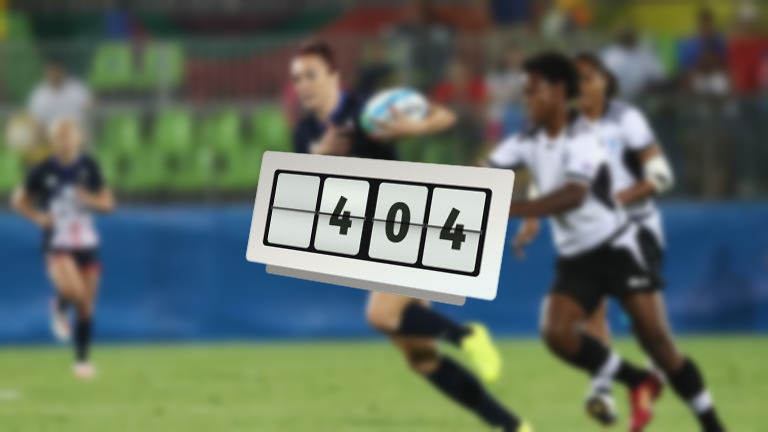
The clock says 4,04
